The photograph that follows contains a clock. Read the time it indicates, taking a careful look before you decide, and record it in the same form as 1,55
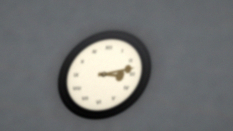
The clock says 3,13
